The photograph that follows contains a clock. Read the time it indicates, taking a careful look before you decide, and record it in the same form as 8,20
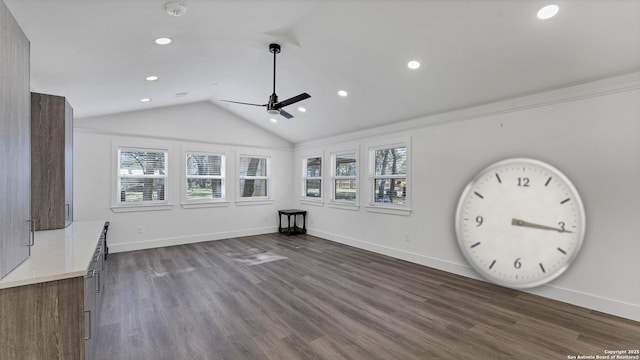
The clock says 3,16
